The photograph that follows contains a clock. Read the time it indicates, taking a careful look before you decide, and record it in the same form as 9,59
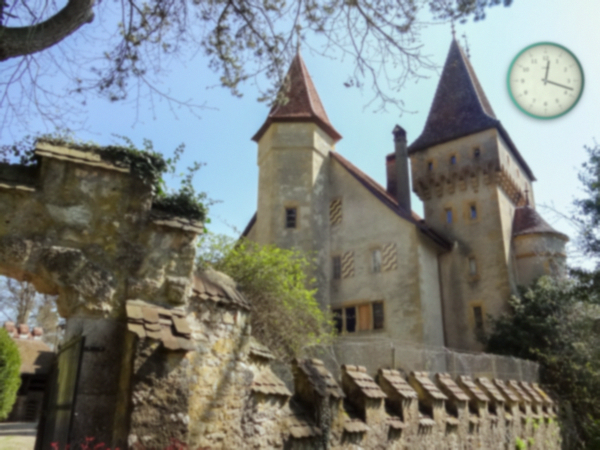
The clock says 12,18
